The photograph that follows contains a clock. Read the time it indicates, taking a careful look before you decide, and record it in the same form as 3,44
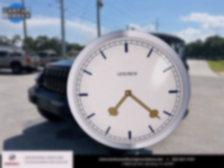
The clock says 7,22
